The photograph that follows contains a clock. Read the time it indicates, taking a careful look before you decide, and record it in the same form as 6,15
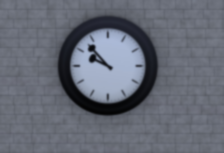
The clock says 9,53
